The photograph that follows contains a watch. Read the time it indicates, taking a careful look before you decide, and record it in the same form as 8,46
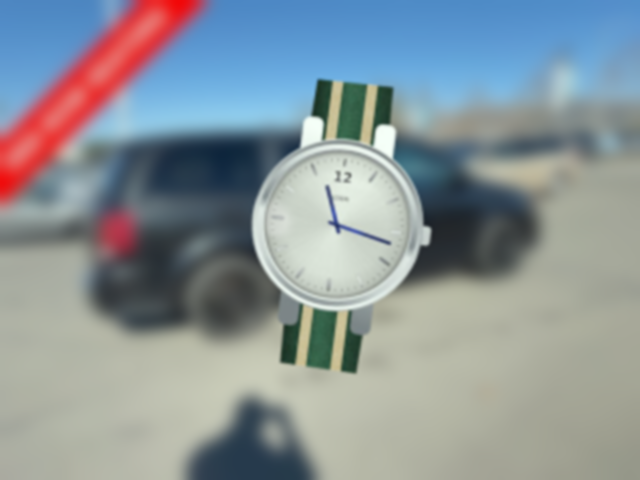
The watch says 11,17
